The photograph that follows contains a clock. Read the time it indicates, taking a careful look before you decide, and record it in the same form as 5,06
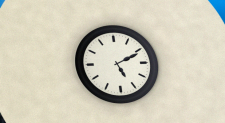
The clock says 5,11
